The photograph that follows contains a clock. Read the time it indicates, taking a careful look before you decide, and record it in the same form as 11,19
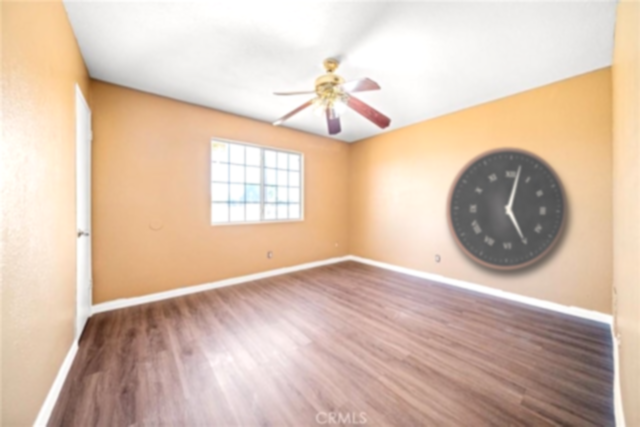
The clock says 5,02
